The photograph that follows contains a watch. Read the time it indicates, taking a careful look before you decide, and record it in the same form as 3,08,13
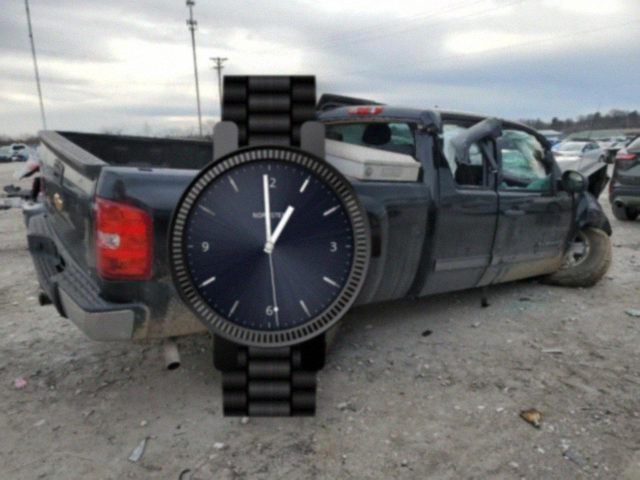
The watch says 12,59,29
